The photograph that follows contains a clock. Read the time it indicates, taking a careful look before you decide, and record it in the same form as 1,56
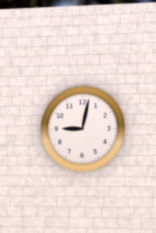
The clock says 9,02
